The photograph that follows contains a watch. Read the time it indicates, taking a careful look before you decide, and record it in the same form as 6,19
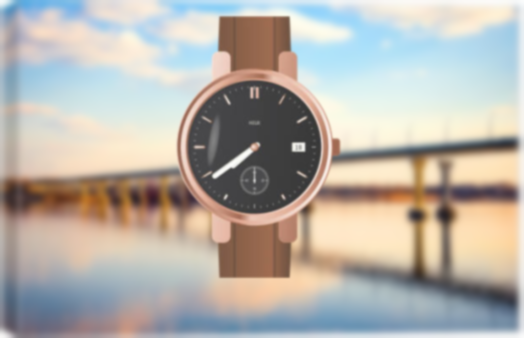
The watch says 7,39
